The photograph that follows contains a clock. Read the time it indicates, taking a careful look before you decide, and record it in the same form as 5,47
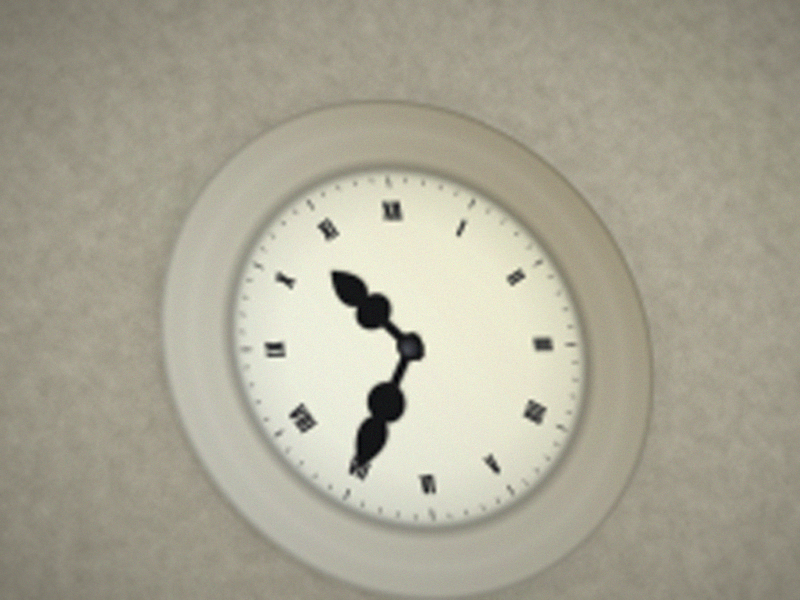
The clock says 10,35
